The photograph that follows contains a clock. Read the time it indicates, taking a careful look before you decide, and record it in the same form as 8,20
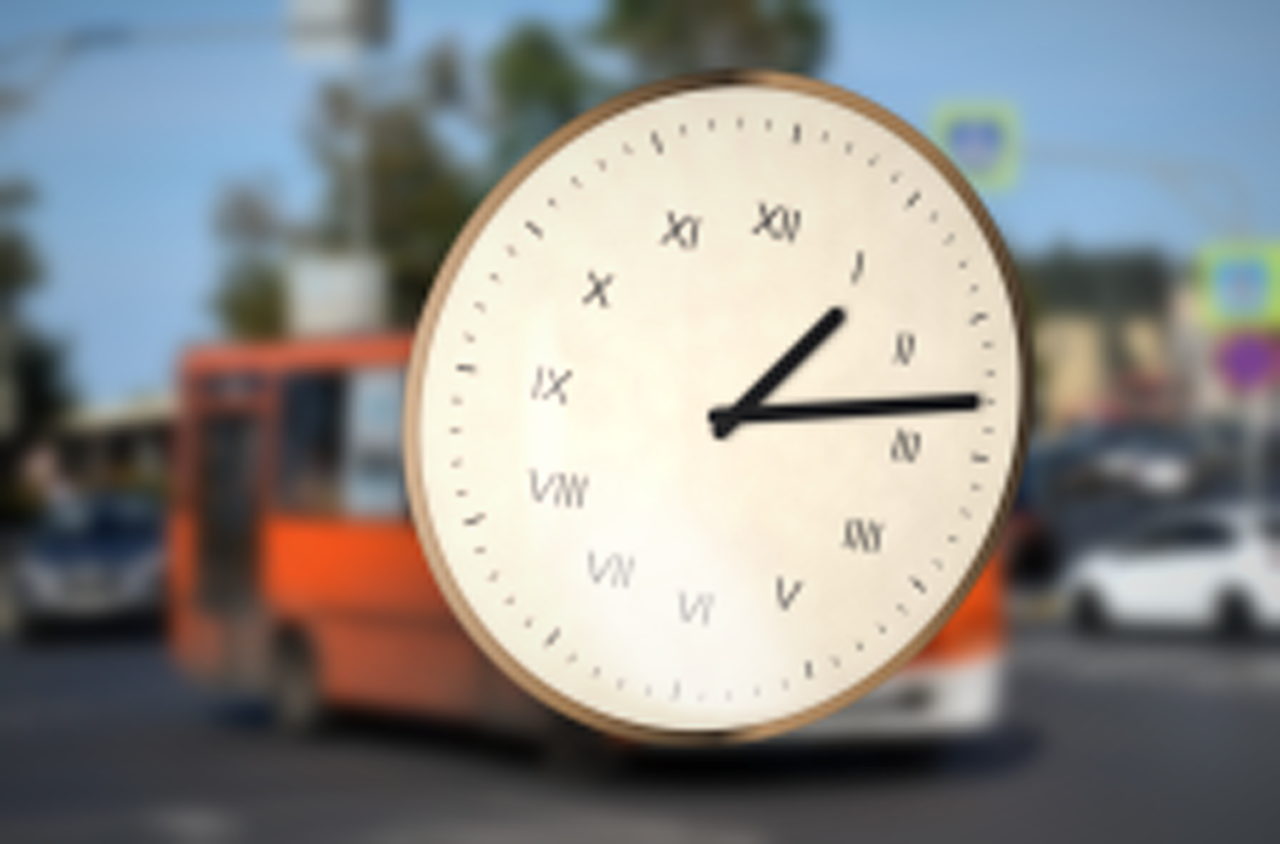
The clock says 1,13
